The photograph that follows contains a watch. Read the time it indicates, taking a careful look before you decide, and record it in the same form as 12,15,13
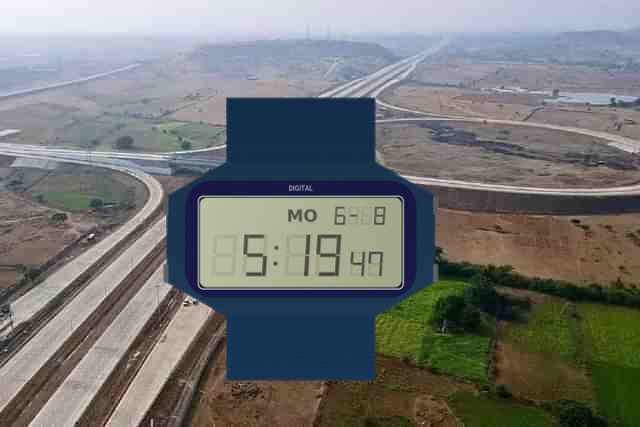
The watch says 5,19,47
